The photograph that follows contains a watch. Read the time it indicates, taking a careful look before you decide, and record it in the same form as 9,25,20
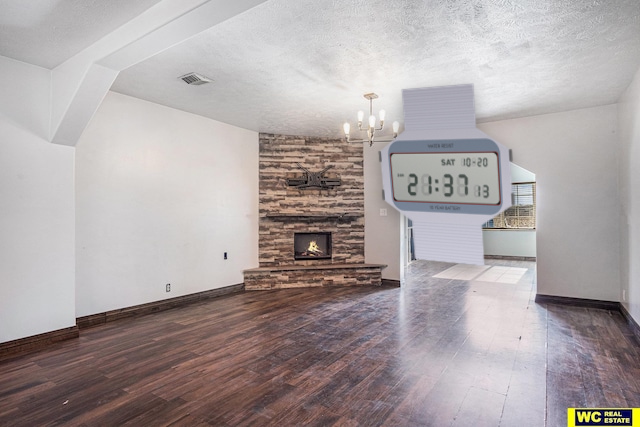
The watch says 21,37,13
